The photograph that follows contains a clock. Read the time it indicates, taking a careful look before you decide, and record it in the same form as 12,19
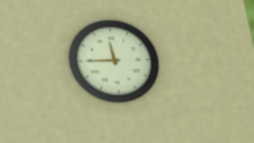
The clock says 11,45
